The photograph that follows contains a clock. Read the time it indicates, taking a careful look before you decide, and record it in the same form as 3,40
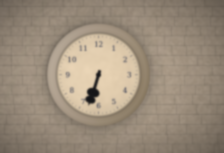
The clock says 6,33
